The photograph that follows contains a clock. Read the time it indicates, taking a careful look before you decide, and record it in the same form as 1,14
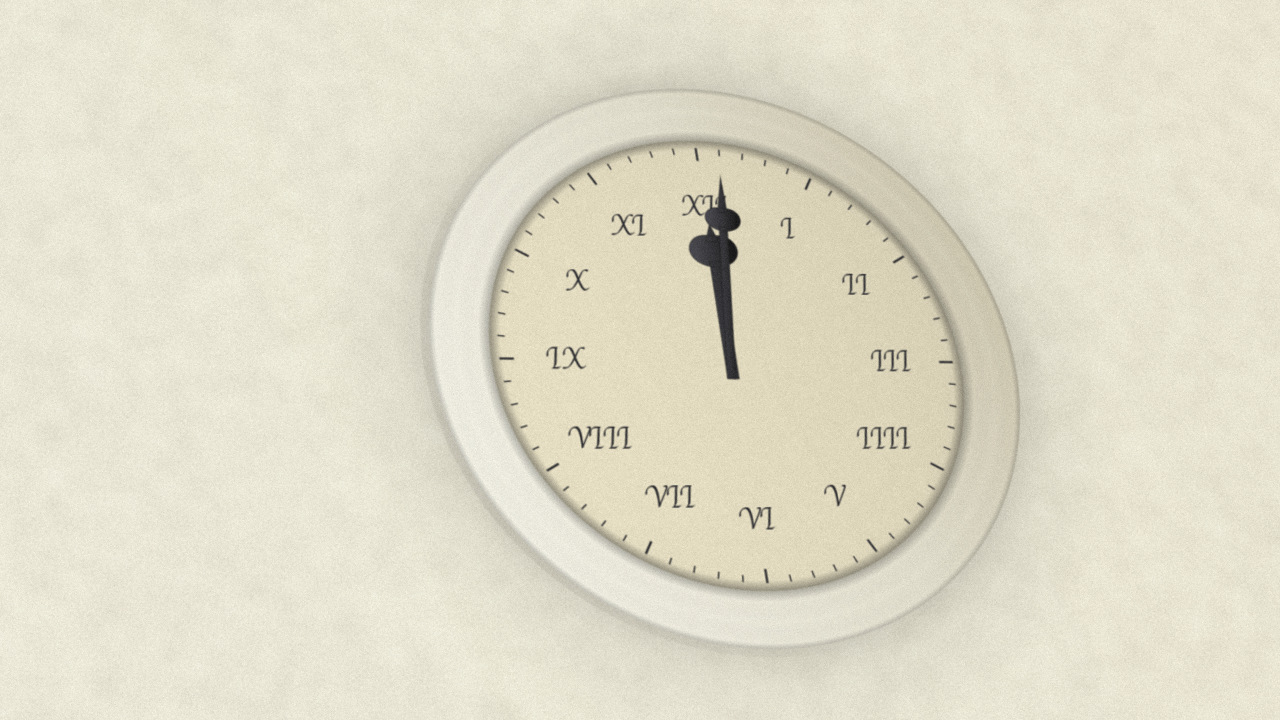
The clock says 12,01
